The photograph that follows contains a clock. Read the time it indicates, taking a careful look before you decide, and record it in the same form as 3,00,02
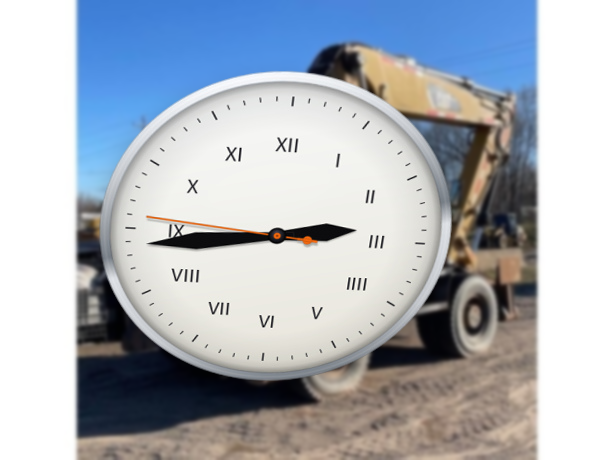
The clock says 2,43,46
